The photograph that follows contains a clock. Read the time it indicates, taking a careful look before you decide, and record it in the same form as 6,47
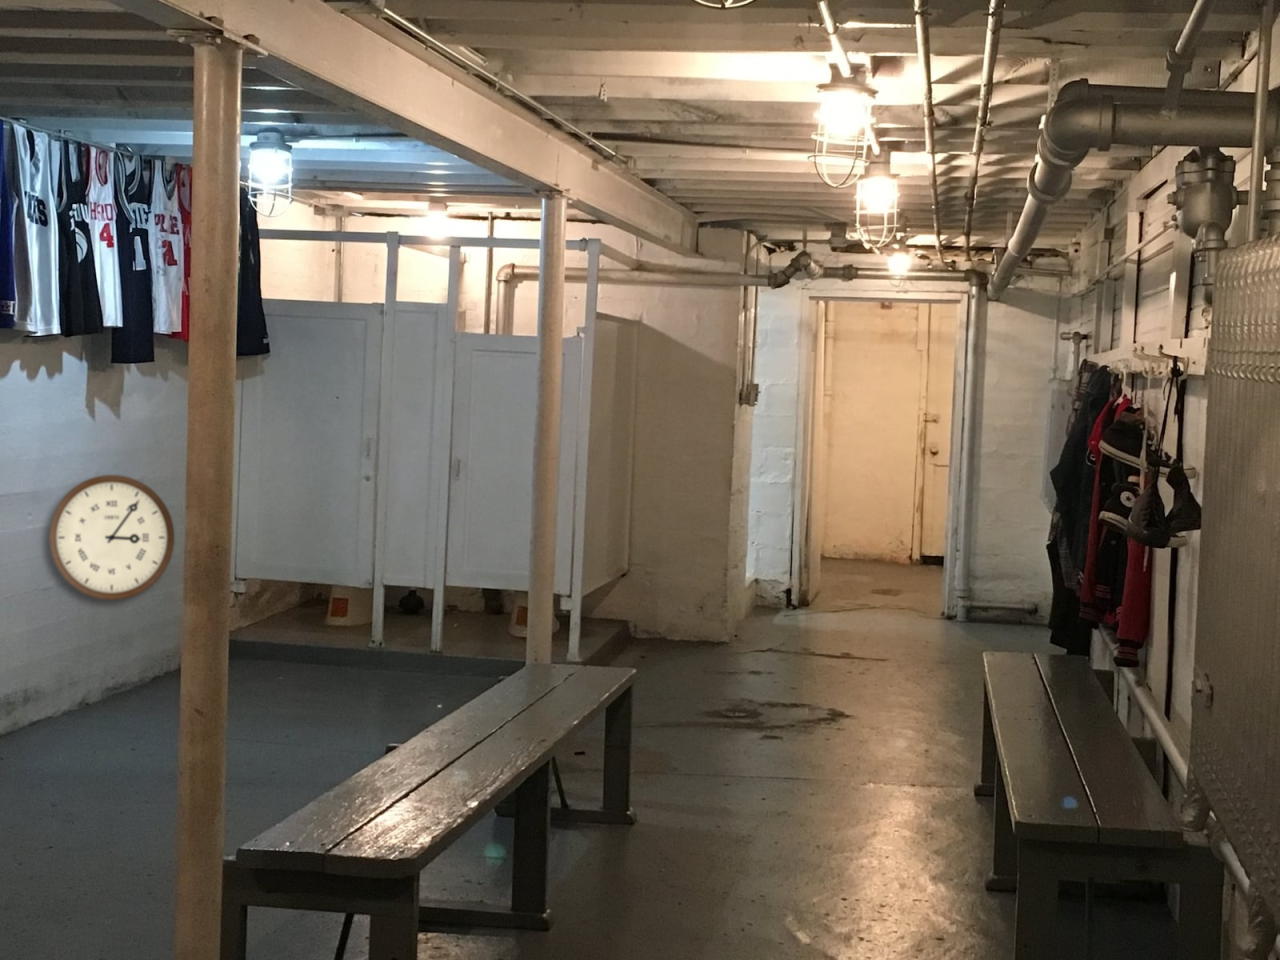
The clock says 3,06
